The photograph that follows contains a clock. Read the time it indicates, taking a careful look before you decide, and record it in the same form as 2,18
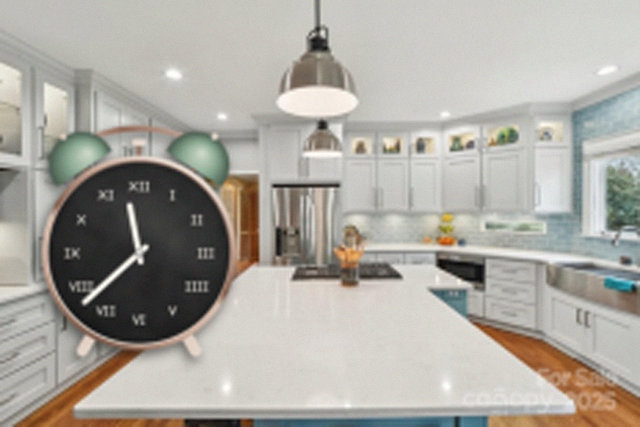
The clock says 11,38
